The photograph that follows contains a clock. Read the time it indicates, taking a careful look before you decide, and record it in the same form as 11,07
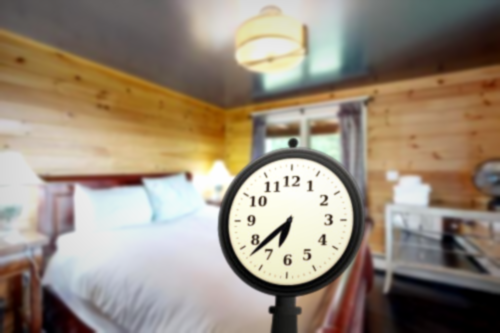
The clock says 6,38
